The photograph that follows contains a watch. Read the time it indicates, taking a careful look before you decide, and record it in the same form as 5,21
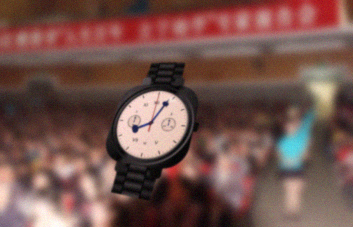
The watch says 8,04
